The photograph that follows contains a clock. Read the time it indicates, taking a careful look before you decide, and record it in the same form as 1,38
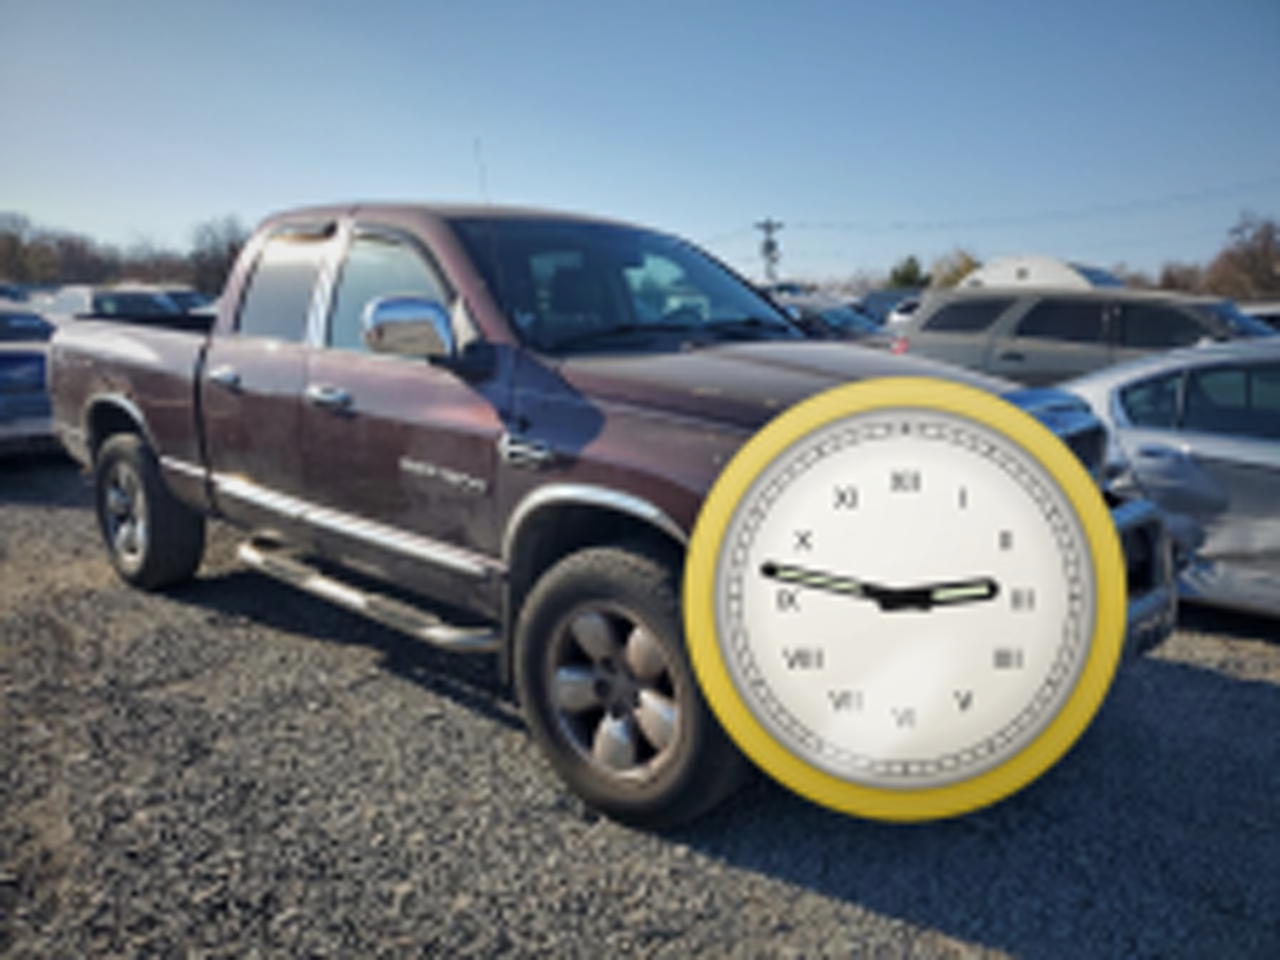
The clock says 2,47
